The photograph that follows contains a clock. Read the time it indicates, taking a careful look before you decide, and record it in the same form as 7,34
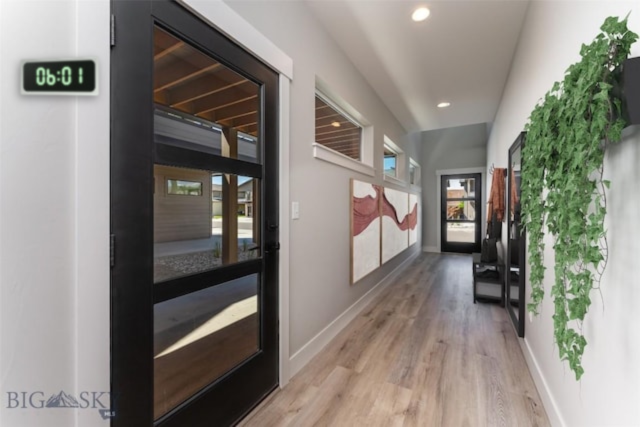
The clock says 6,01
